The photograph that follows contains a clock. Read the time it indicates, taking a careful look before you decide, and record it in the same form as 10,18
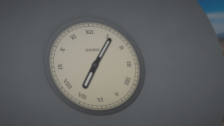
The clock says 7,06
